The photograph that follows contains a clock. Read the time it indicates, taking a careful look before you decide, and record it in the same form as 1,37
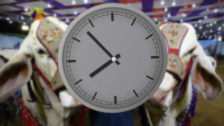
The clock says 7,53
